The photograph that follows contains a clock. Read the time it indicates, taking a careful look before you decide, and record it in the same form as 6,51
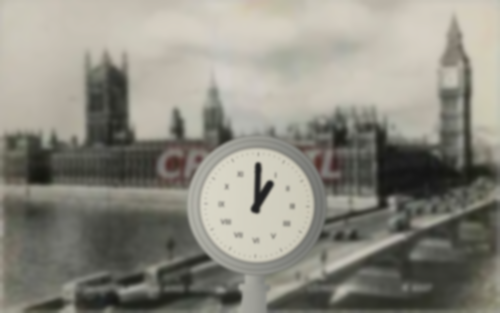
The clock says 1,00
